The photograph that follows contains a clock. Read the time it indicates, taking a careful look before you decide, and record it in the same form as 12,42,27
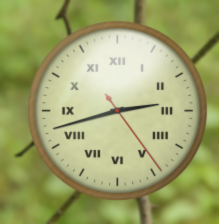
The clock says 2,42,24
